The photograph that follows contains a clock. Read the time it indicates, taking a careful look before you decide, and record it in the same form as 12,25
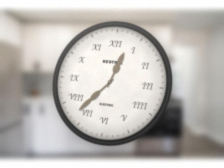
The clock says 12,37
